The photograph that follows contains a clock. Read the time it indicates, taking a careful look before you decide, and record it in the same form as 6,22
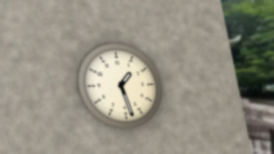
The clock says 1,28
